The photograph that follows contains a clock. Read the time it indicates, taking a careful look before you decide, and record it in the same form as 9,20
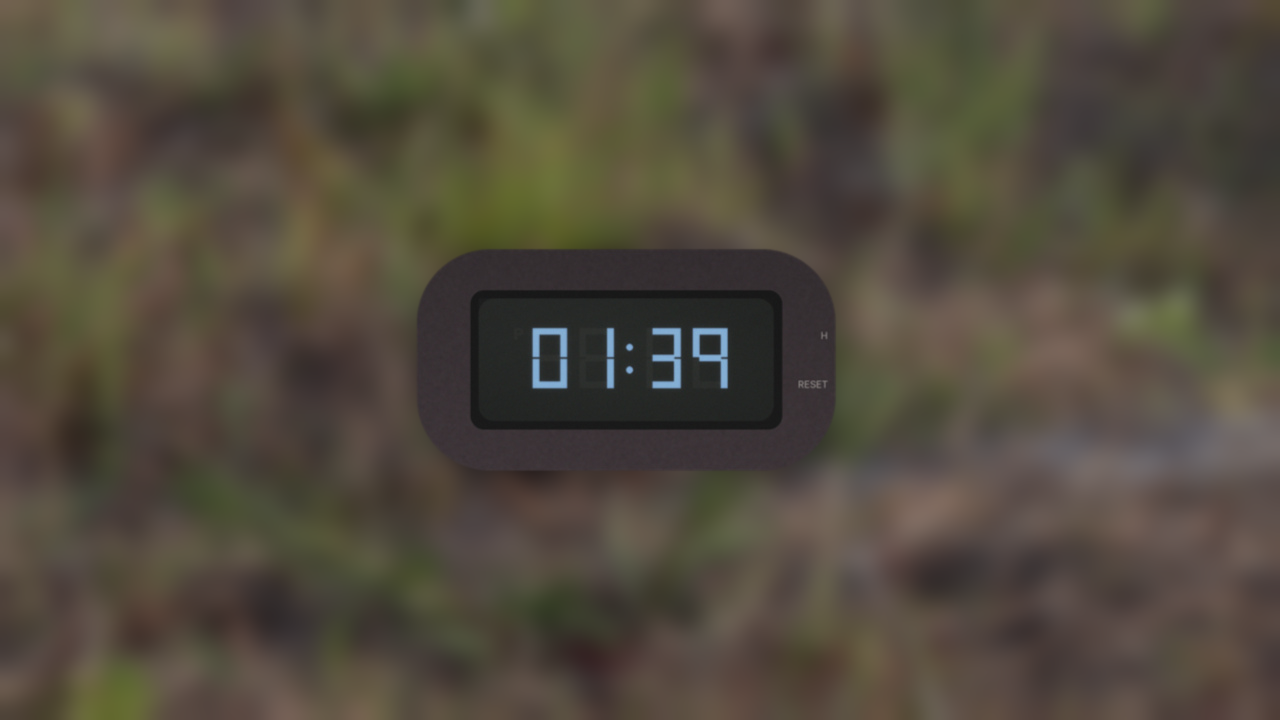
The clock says 1,39
